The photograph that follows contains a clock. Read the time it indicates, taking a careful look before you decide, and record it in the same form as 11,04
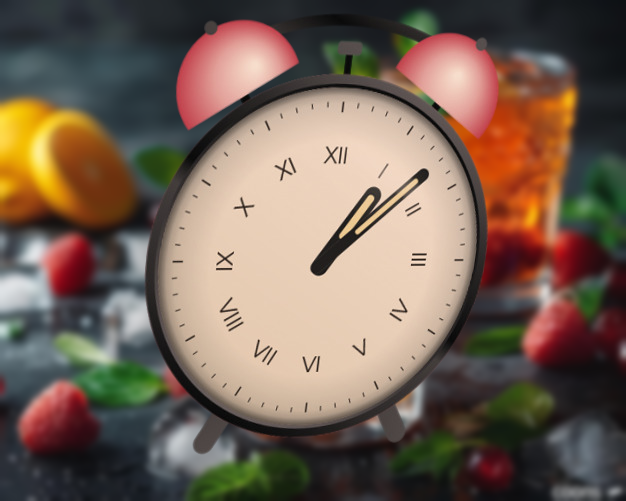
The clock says 1,08
